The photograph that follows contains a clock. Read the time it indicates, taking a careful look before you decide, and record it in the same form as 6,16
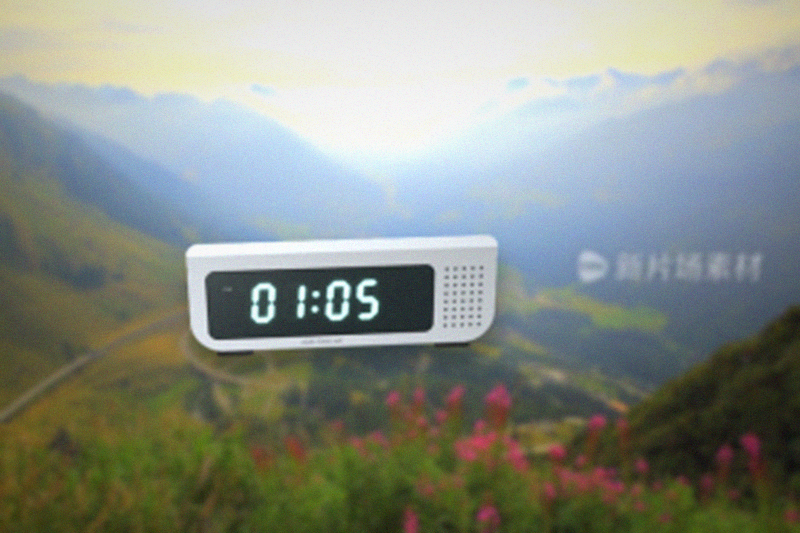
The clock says 1,05
